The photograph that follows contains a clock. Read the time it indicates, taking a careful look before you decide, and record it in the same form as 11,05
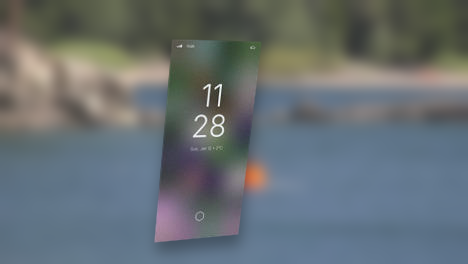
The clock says 11,28
